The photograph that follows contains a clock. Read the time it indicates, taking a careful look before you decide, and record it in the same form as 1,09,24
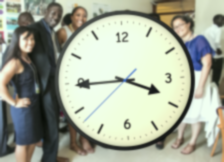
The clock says 3,44,38
